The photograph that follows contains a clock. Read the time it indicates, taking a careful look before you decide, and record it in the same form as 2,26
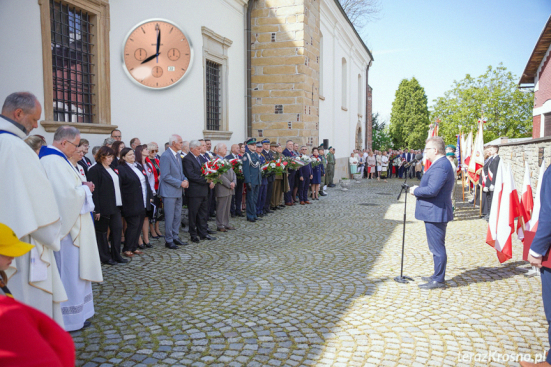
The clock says 8,01
